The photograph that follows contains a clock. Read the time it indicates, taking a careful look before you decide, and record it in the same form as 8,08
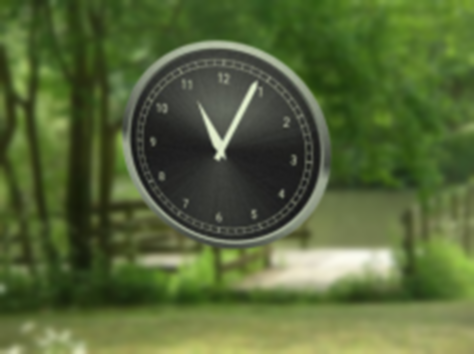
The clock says 11,04
